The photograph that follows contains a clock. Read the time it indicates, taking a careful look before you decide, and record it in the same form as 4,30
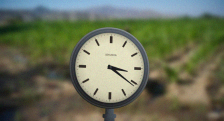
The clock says 3,21
